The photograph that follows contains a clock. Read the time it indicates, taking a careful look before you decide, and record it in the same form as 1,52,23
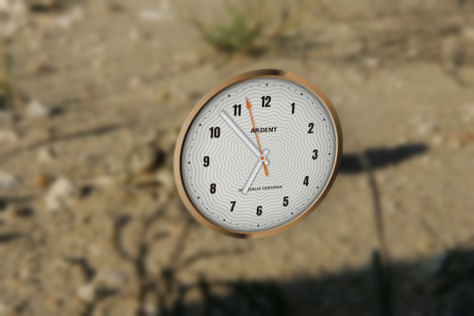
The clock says 6,52,57
